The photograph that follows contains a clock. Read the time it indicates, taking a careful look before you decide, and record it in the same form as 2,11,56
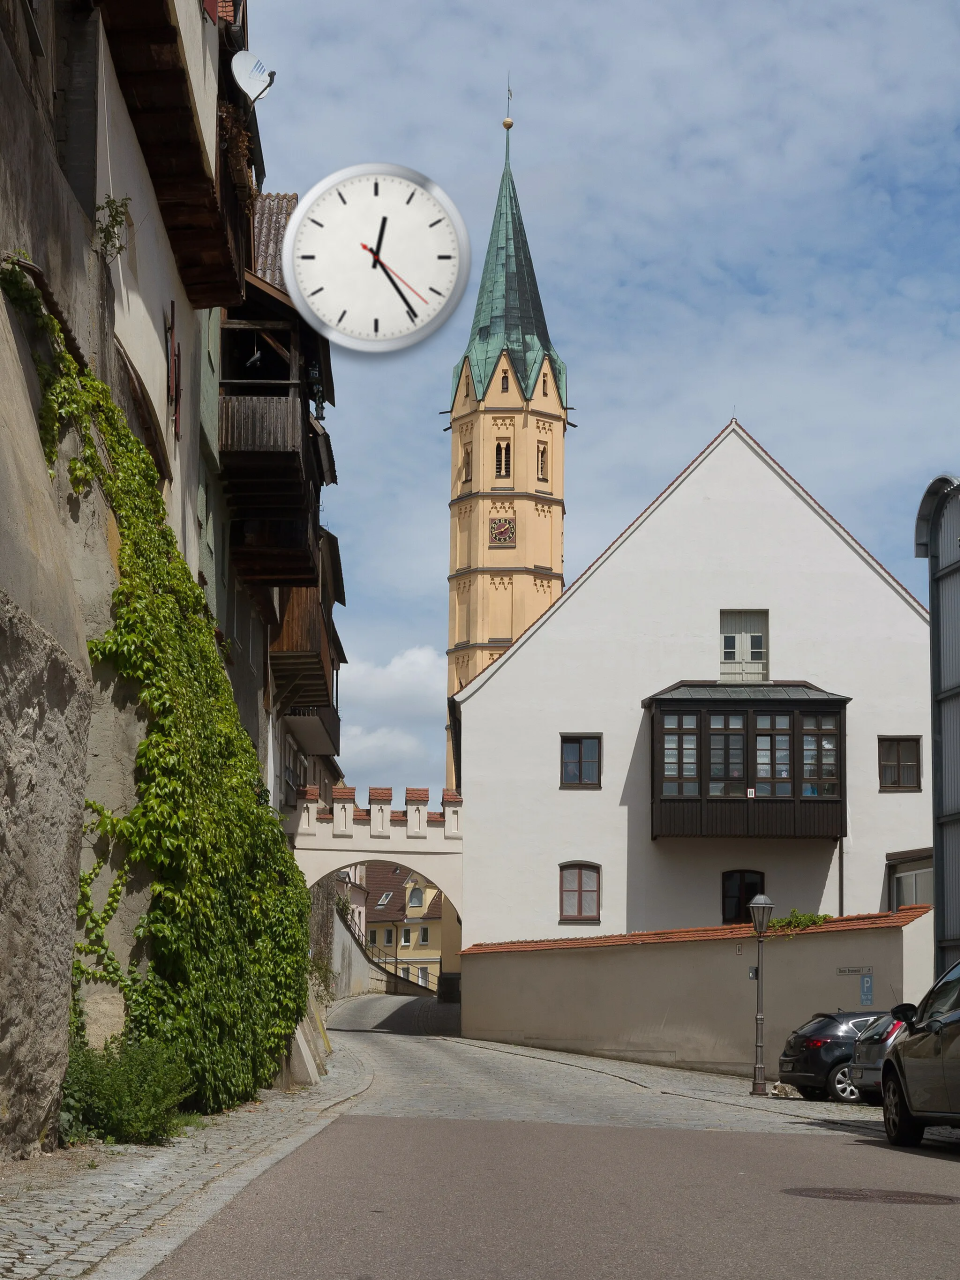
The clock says 12,24,22
